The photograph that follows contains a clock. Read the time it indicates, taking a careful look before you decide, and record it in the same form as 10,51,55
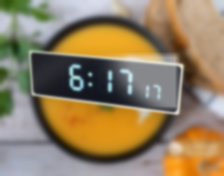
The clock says 6,17,17
